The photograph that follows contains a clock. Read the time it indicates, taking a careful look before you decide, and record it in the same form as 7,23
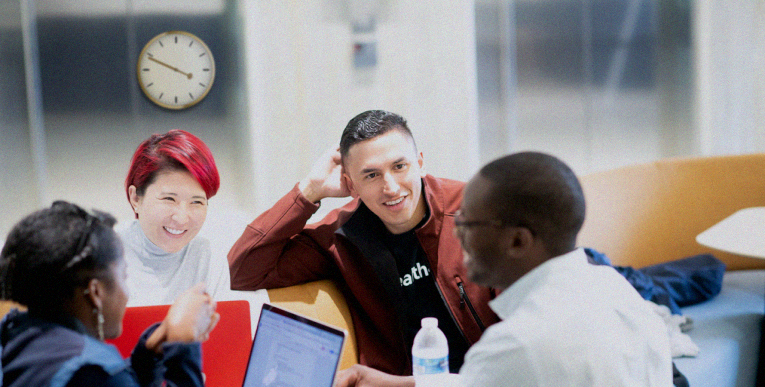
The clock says 3,49
